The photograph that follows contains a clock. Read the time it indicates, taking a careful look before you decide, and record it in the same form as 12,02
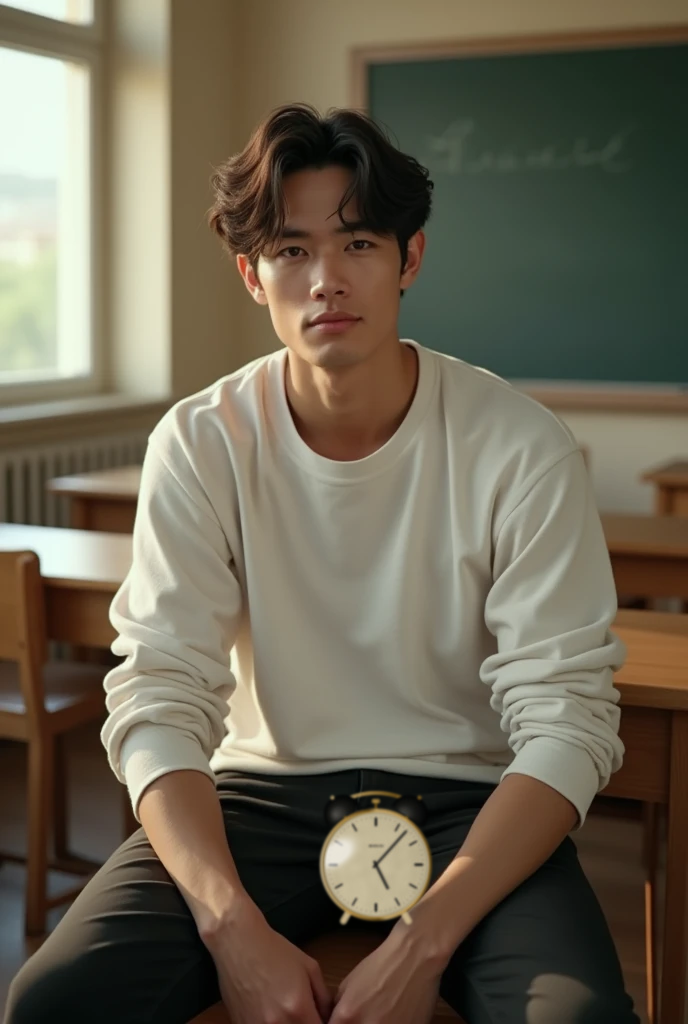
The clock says 5,07
